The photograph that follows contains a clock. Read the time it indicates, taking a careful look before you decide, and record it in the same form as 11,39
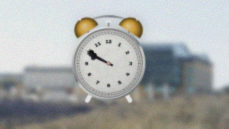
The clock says 9,50
